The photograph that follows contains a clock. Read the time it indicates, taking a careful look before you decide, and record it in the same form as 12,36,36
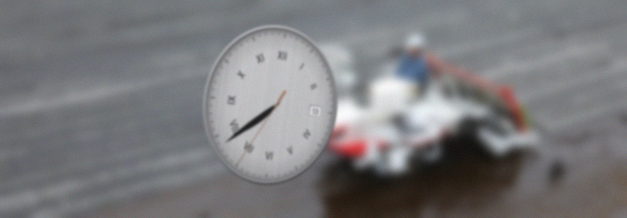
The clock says 7,38,35
